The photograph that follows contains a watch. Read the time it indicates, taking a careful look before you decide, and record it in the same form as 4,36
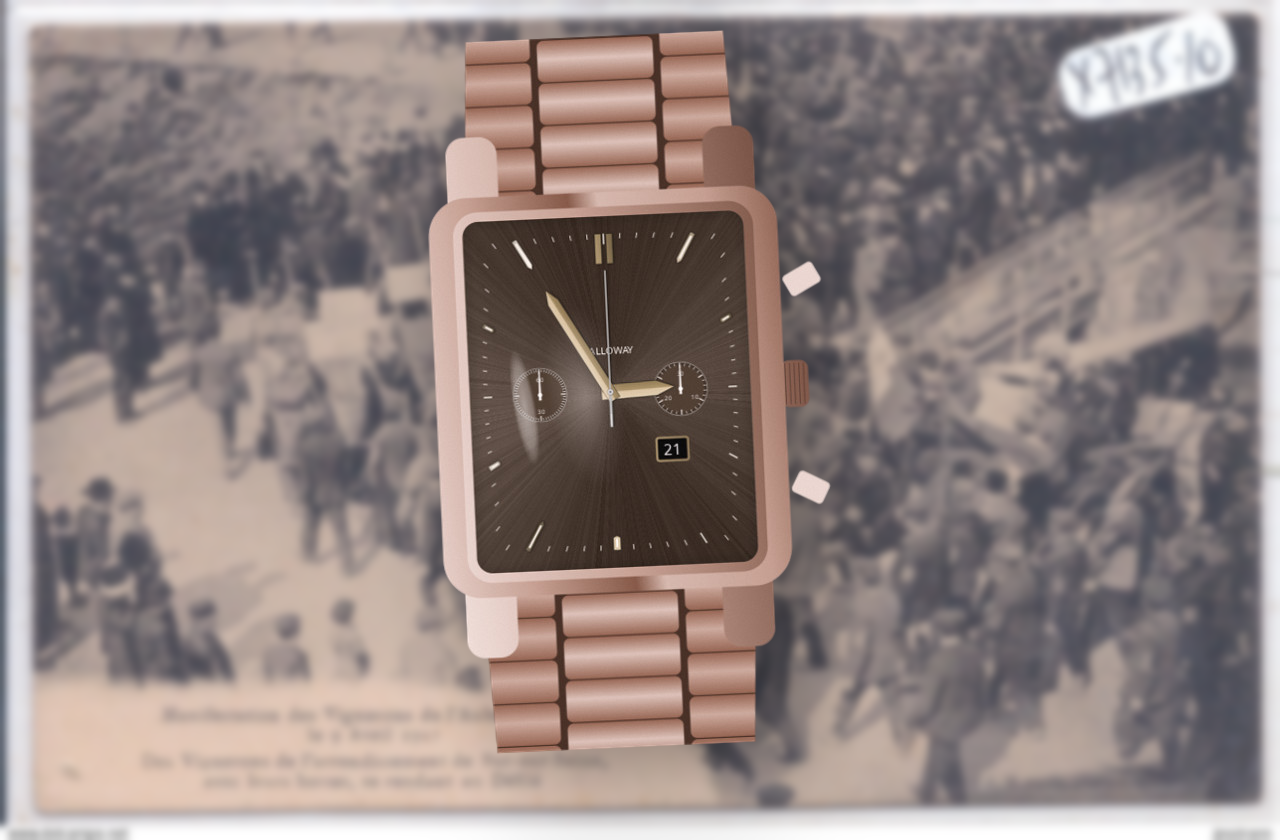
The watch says 2,55
